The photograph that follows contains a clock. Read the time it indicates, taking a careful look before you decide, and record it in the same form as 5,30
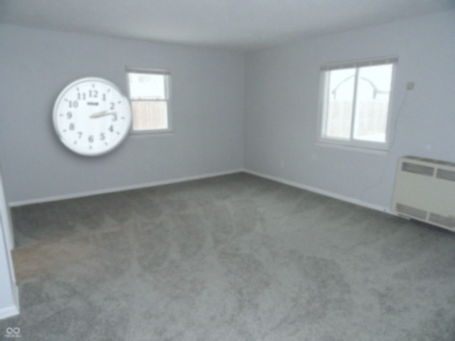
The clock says 2,13
